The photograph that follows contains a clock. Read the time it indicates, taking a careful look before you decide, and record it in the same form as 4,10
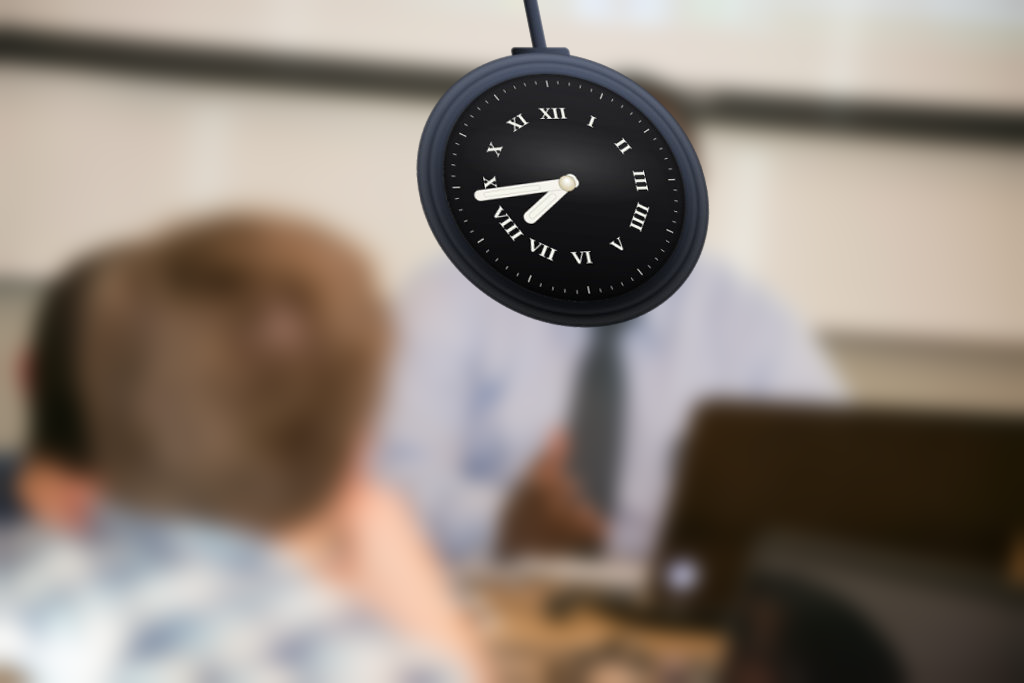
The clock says 7,44
